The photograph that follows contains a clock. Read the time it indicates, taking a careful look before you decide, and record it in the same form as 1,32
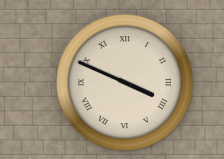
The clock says 3,49
